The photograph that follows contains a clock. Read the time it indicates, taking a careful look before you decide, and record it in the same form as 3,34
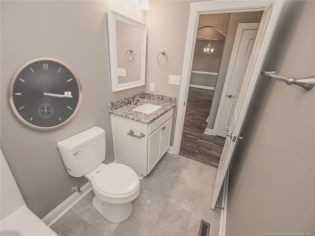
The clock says 3,16
